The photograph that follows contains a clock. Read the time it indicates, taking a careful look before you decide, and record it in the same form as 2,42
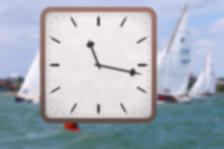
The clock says 11,17
